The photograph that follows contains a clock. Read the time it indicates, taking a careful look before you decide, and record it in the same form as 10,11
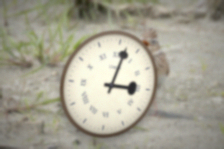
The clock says 3,02
